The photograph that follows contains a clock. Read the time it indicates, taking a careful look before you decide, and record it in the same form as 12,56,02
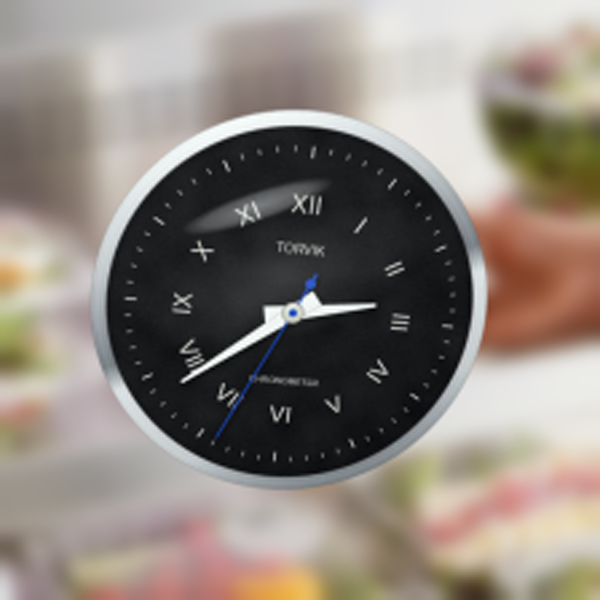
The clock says 2,38,34
